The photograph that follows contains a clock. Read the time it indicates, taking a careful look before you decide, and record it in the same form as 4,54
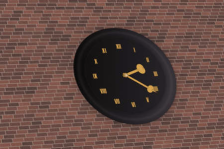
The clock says 2,21
